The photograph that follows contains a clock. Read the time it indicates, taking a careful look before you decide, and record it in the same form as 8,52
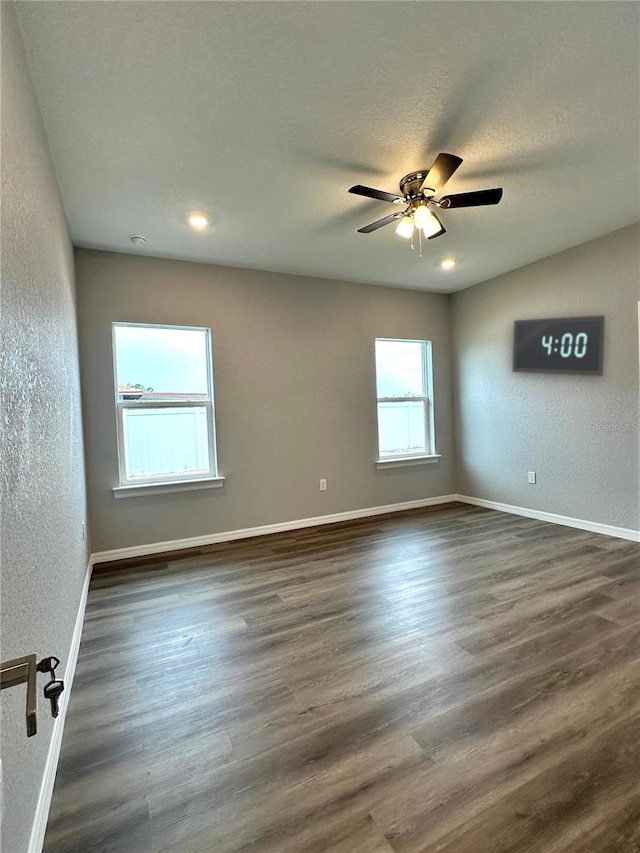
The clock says 4,00
